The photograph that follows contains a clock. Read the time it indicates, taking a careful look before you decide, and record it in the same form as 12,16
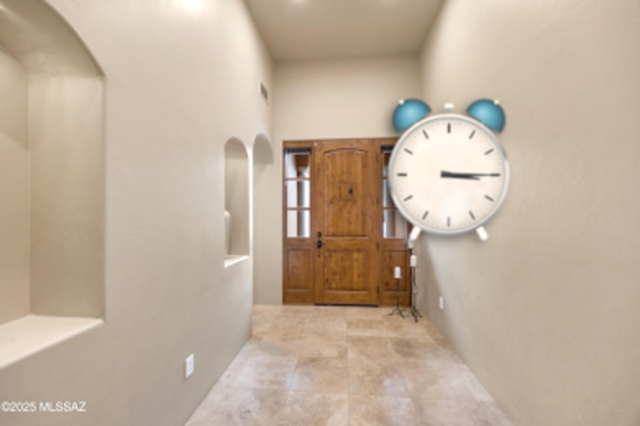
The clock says 3,15
